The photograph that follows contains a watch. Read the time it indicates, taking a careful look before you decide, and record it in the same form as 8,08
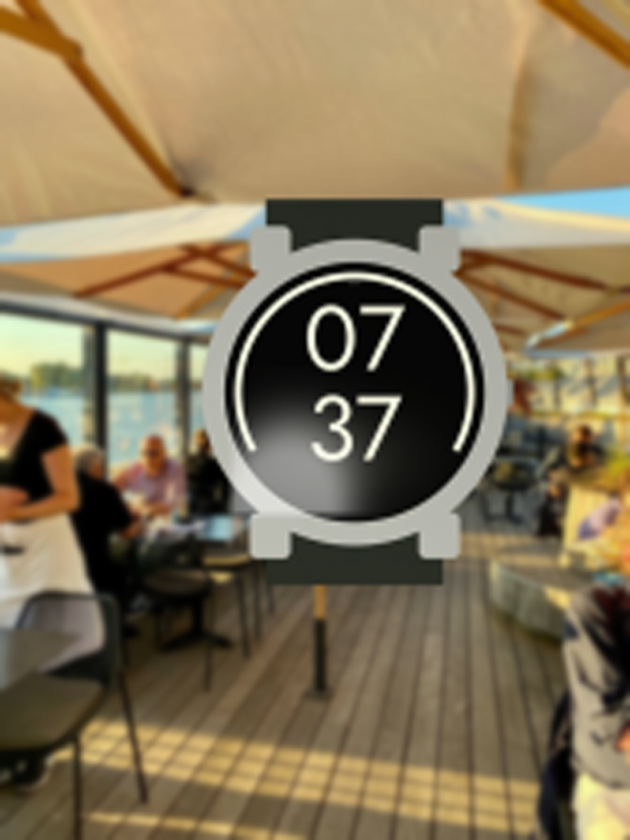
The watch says 7,37
